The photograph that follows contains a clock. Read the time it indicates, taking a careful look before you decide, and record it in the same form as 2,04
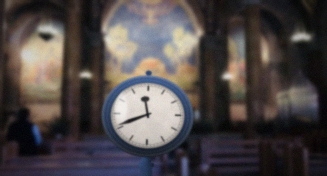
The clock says 11,41
